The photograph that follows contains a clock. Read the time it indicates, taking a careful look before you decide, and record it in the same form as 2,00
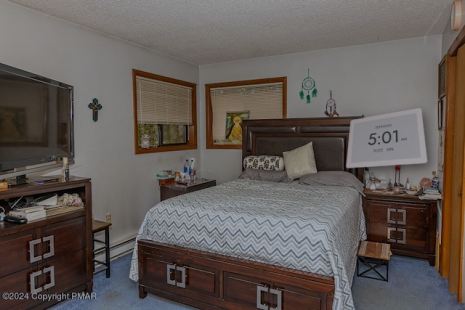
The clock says 5,01
